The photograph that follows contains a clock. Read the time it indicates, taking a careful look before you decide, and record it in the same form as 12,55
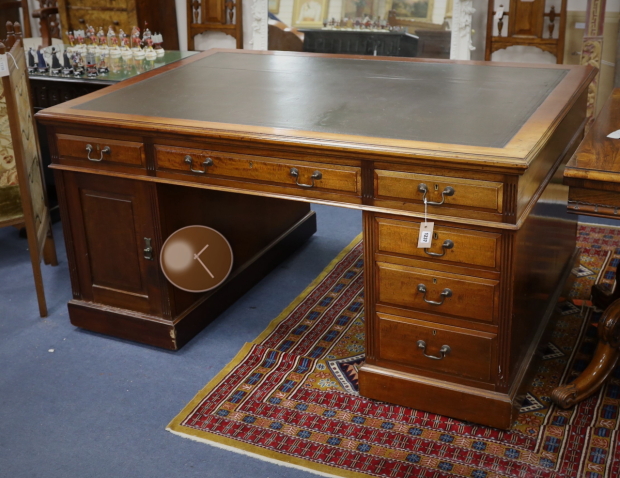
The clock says 1,24
